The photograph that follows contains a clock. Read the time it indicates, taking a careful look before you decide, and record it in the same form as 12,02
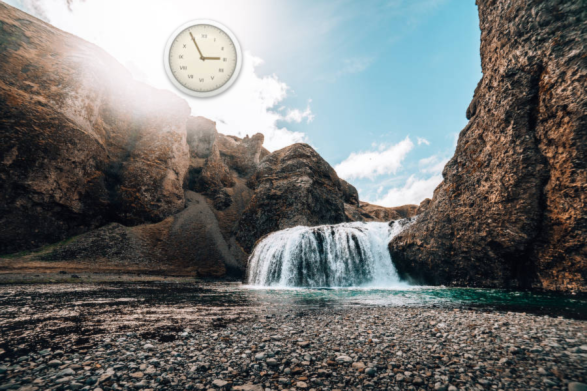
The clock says 2,55
